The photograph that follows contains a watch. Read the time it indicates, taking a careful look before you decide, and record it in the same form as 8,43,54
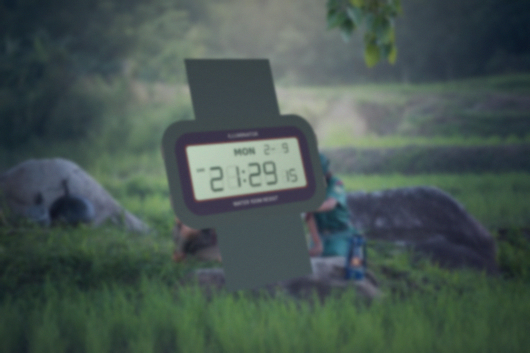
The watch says 21,29,15
